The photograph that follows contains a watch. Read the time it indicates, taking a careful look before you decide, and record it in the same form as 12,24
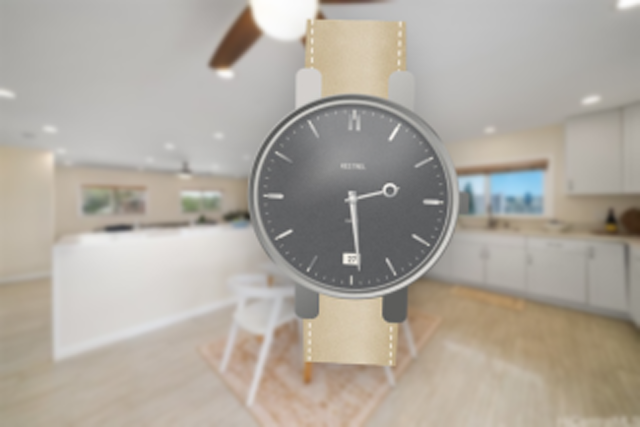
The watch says 2,29
